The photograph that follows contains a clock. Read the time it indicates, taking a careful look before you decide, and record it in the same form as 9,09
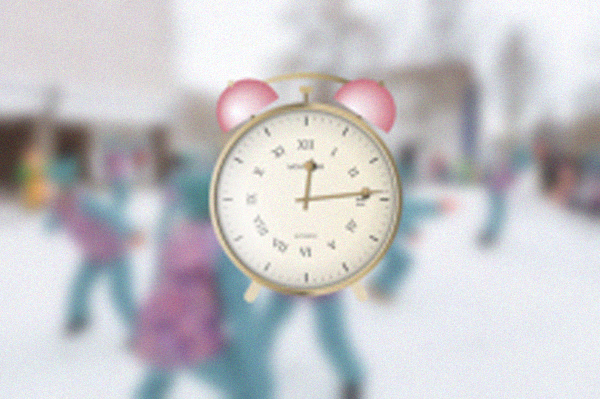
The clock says 12,14
